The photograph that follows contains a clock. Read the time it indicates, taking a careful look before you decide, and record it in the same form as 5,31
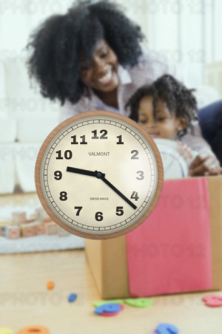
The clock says 9,22
